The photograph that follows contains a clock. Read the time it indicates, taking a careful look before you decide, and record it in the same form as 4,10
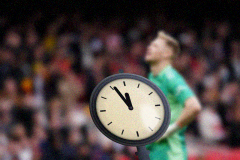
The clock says 11,56
